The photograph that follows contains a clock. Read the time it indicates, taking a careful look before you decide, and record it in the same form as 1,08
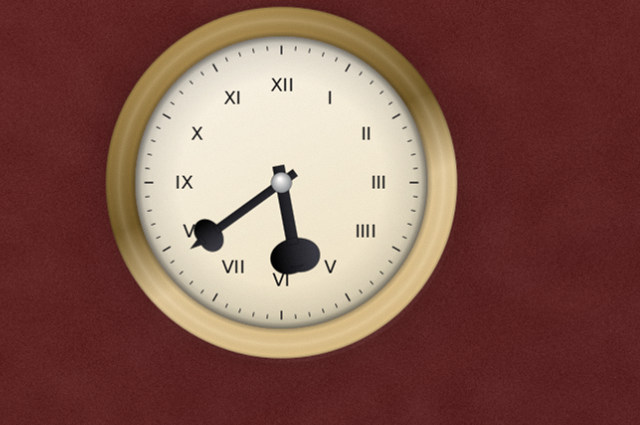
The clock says 5,39
